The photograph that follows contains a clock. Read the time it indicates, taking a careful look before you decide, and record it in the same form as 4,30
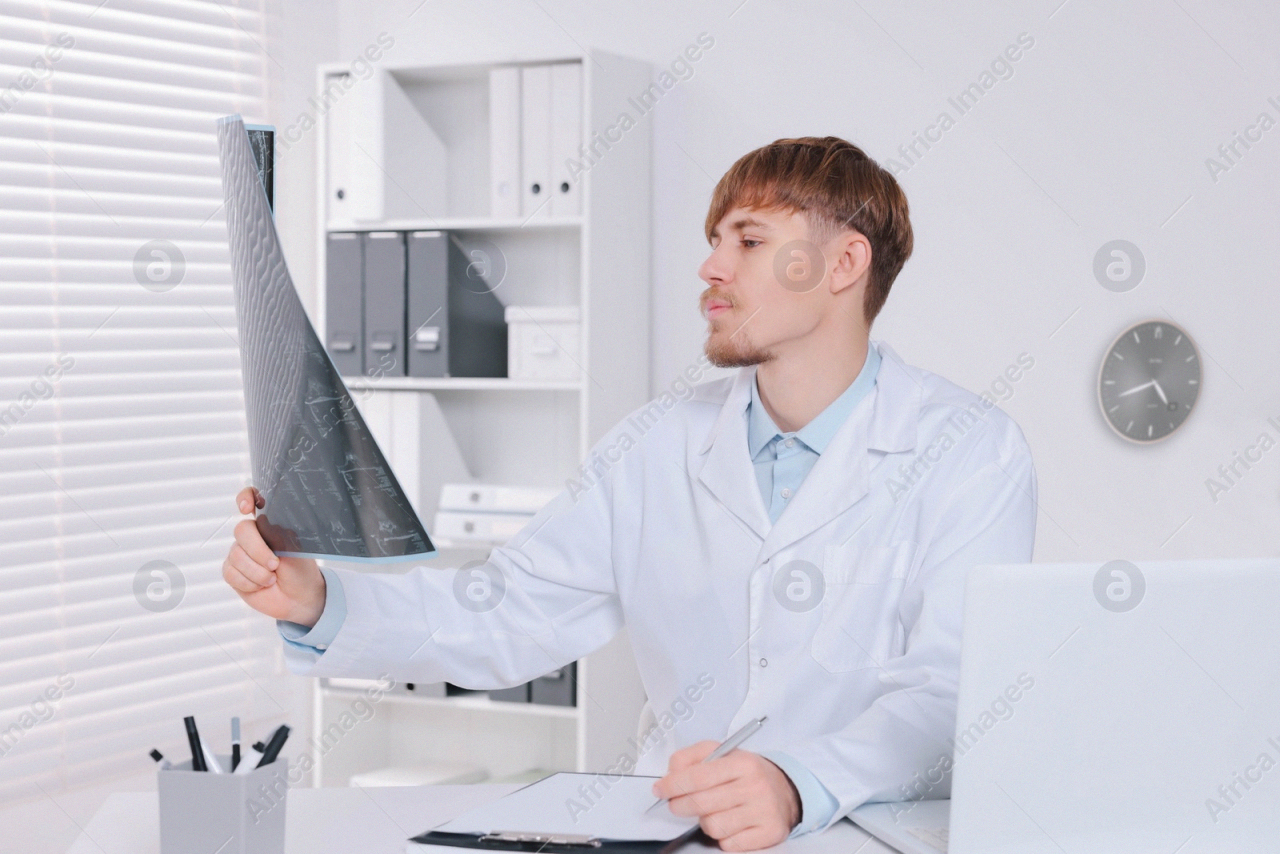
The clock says 4,42
